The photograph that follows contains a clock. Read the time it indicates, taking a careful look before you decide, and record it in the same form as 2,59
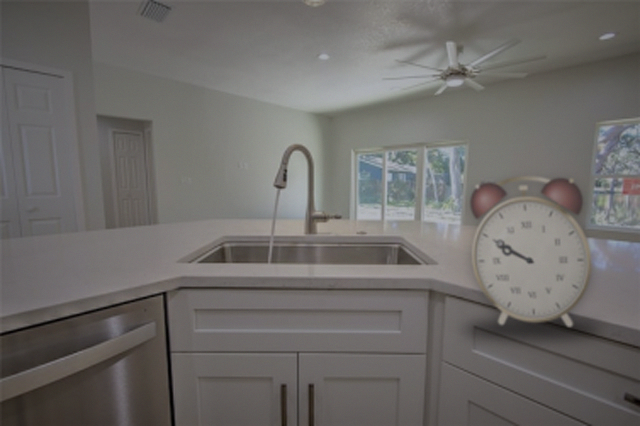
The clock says 9,50
